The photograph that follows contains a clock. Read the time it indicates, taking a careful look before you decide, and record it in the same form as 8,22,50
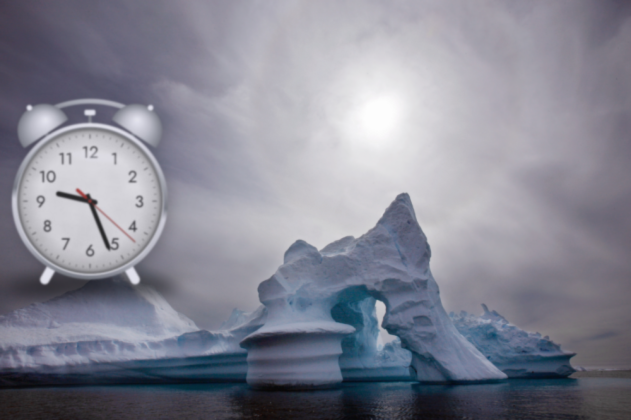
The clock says 9,26,22
